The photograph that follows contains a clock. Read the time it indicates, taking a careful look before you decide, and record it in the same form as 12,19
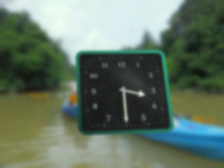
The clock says 3,30
